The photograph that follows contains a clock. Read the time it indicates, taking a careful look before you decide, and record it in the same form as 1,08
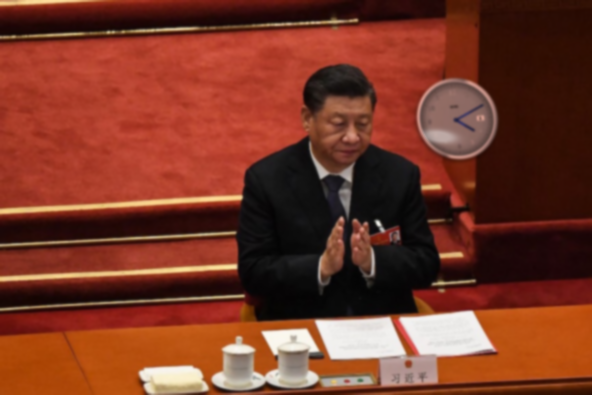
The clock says 4,11
